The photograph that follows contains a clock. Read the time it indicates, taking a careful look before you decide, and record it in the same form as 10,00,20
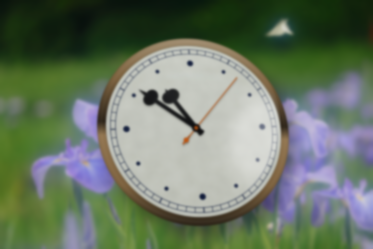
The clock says 10,51,07
